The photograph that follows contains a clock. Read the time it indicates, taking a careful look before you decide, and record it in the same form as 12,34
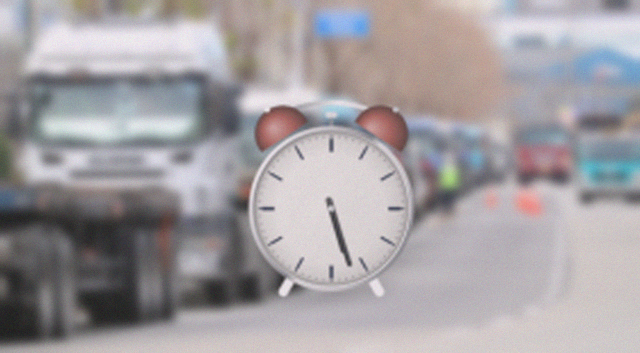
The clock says 5,27
